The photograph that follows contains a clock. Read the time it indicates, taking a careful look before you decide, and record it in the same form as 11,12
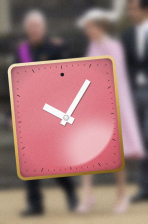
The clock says 10,06
